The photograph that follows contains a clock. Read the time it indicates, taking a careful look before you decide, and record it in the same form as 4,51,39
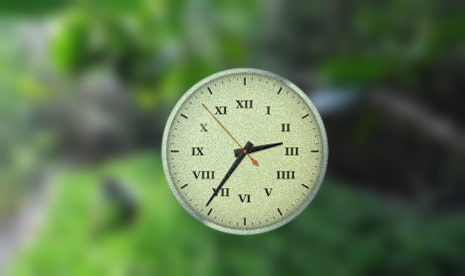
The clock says 2,35,53
